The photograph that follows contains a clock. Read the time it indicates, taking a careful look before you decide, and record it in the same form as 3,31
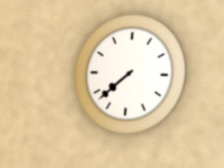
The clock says 7,38
